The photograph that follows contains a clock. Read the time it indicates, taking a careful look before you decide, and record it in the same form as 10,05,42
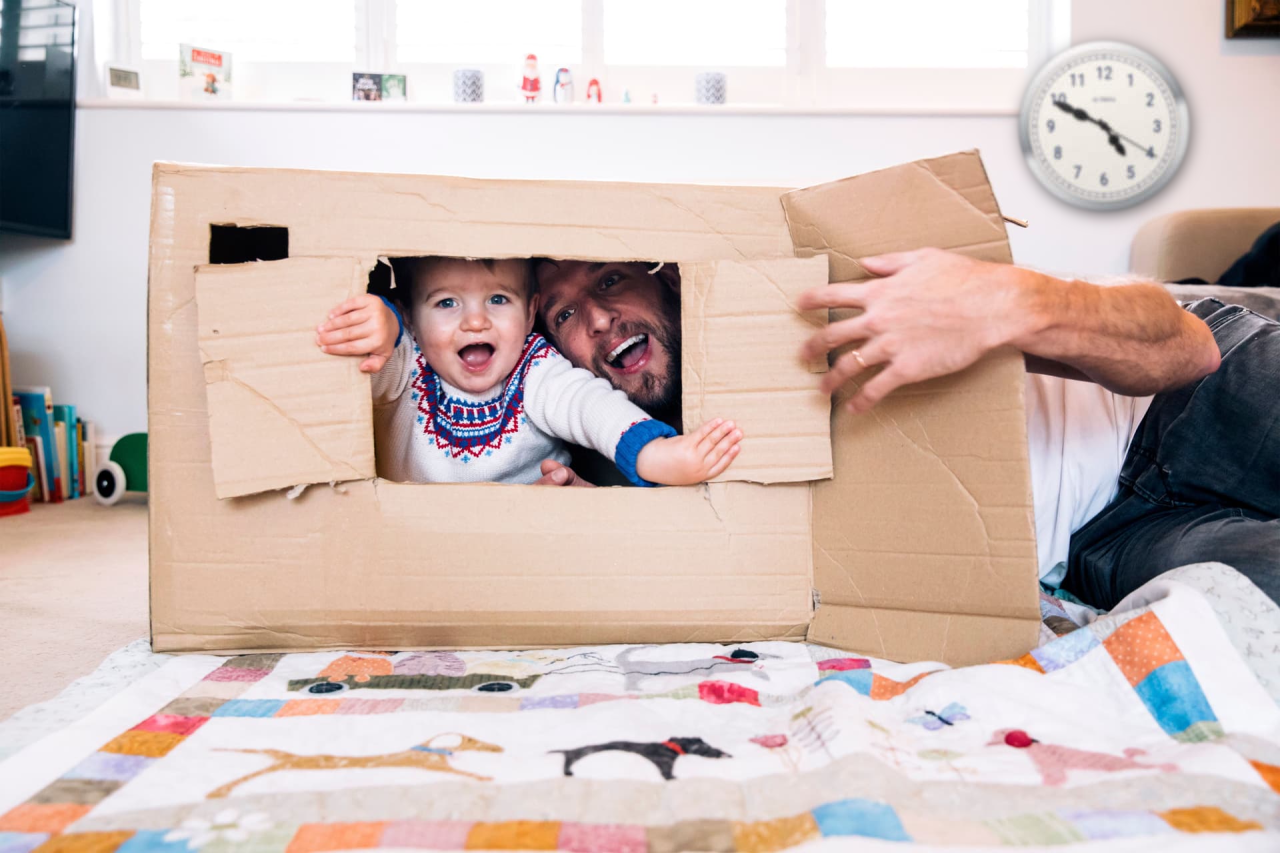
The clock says 4,49,20
